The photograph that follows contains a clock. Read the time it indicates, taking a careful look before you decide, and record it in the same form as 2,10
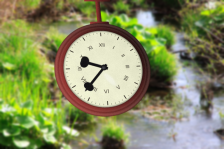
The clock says 9,37
